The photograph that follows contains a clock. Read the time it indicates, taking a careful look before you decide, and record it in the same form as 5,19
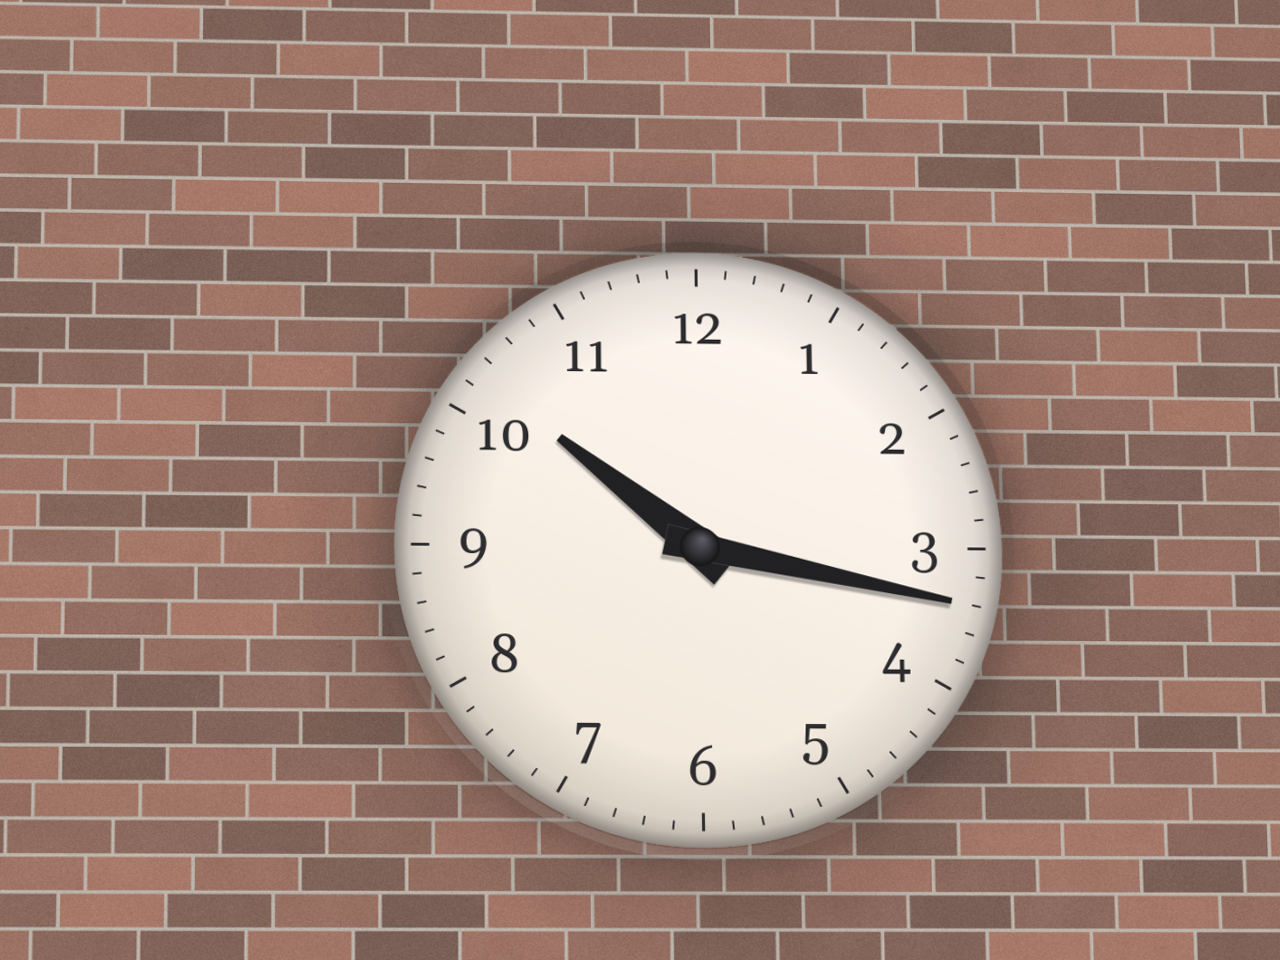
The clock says 10,17
